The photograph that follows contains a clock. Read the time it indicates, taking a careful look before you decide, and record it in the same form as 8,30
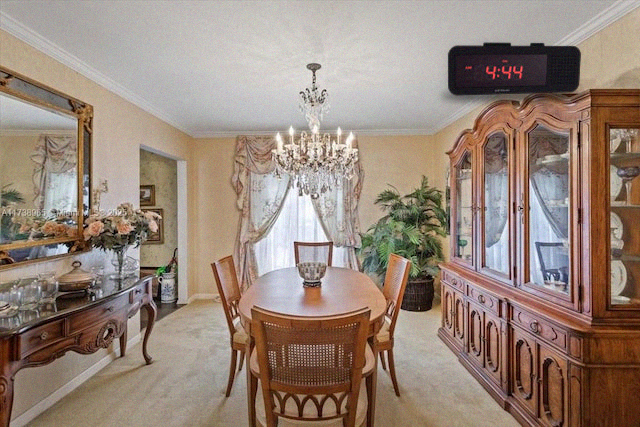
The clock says 4,44
